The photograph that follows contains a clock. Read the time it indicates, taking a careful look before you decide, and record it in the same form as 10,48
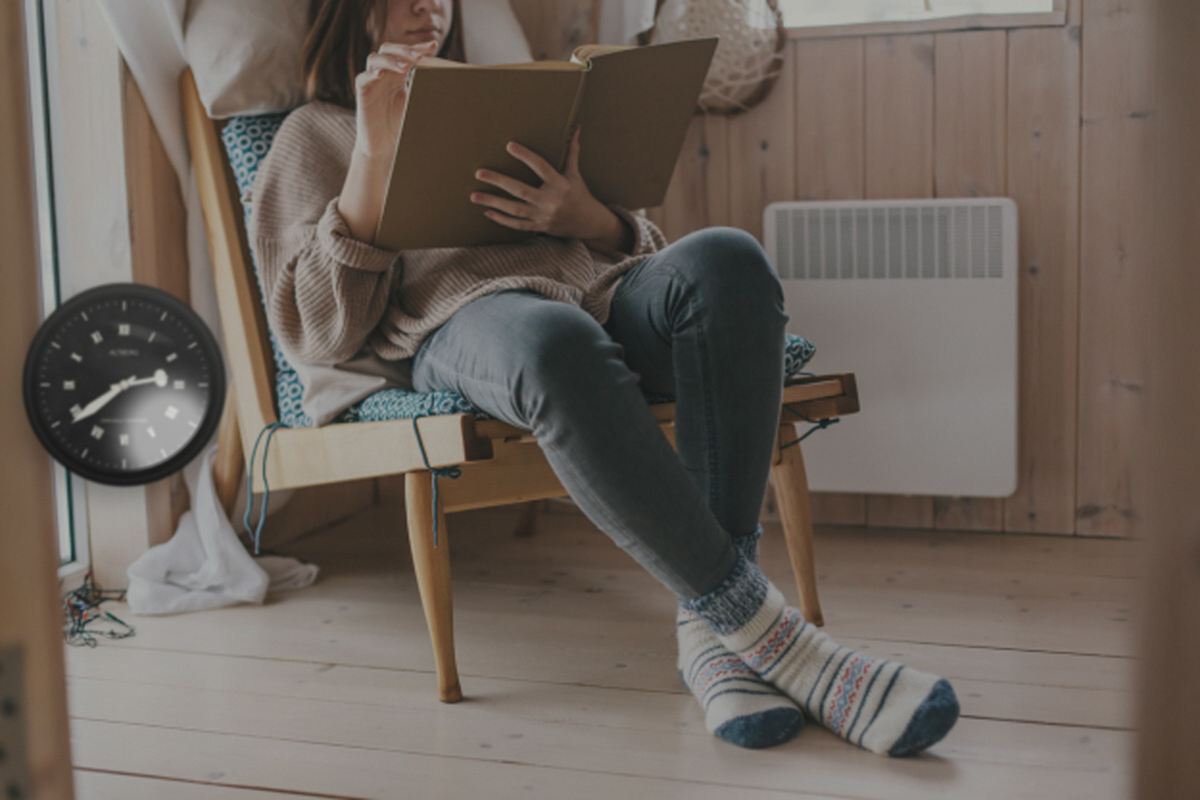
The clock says 2,39
